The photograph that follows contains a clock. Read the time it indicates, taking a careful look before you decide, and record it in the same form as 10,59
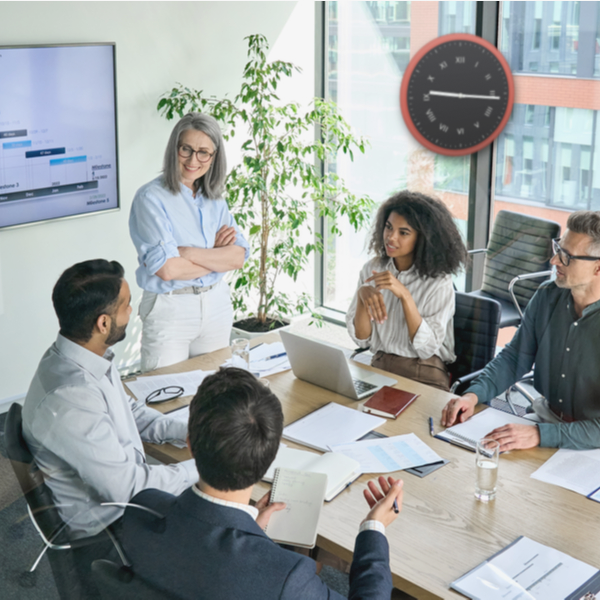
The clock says 9,16
